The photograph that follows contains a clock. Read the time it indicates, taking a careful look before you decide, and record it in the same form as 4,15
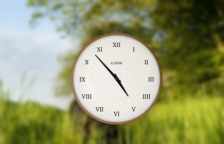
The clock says 4,53
